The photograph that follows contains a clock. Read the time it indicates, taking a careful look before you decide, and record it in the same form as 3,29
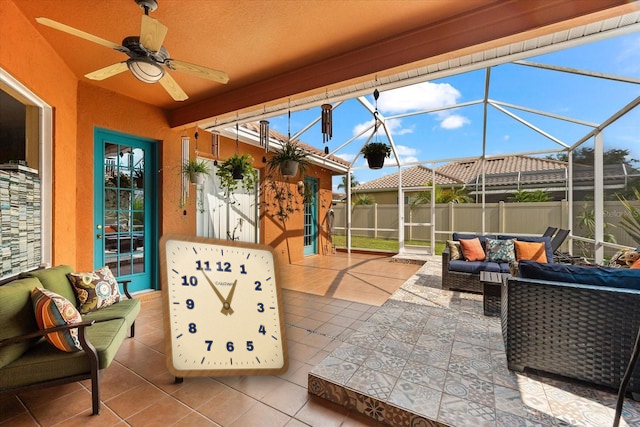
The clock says 12,54
